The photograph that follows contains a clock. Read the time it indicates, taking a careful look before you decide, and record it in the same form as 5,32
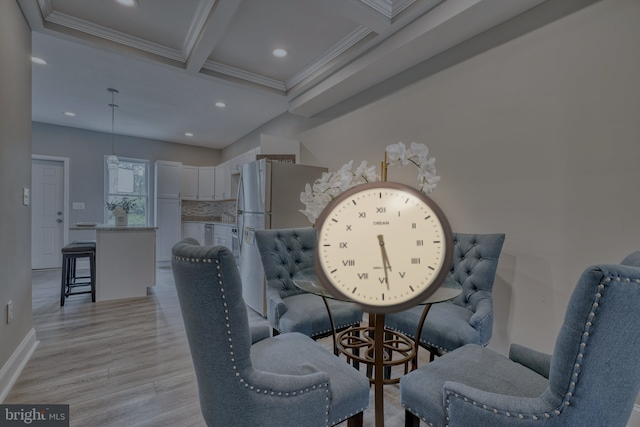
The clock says 5,29
